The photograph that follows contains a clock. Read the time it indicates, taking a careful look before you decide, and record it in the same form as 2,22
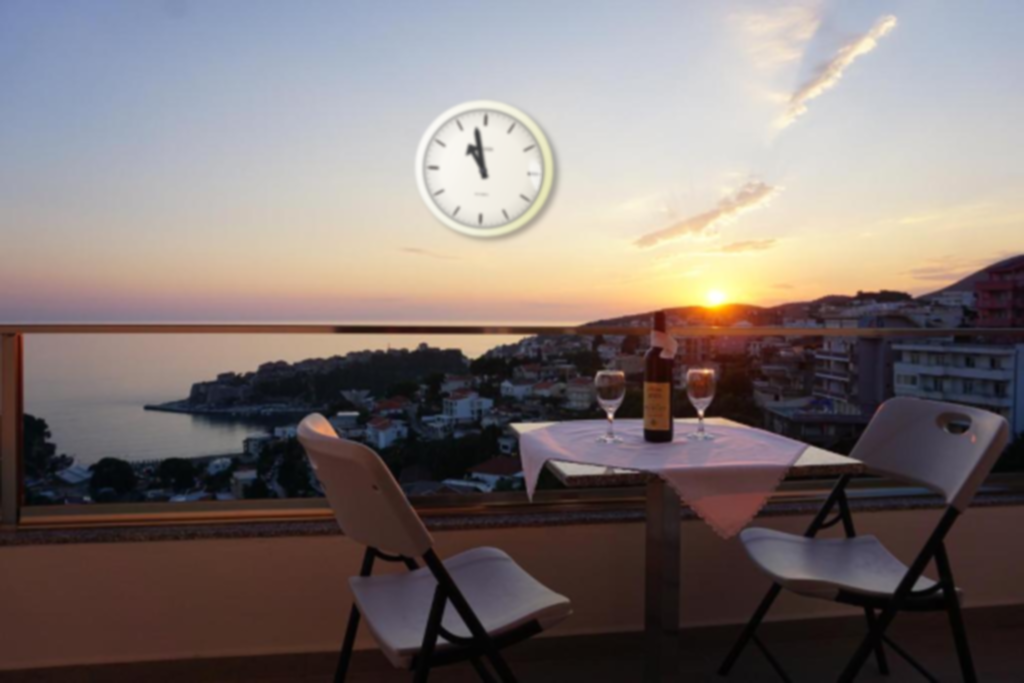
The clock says 10,58
